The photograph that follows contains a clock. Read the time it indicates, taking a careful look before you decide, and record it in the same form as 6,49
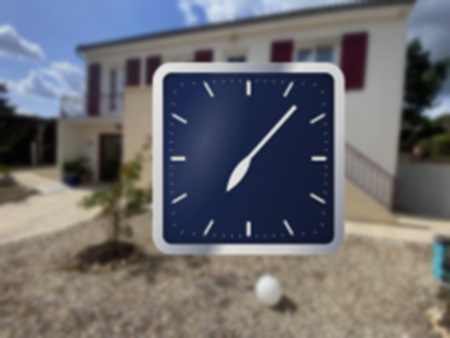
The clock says 7,07
